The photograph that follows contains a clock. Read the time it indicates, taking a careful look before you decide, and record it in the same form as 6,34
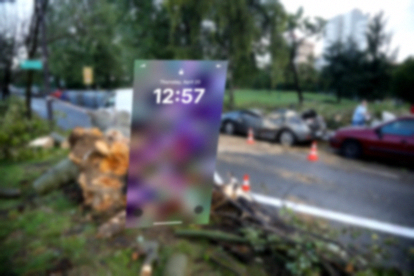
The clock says 12,57
